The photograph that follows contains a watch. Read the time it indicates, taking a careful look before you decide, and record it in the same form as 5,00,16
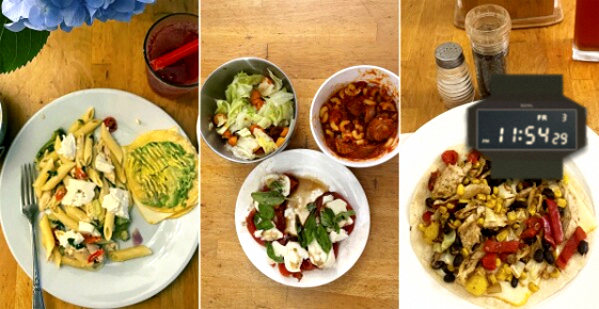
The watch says 11,54,29
